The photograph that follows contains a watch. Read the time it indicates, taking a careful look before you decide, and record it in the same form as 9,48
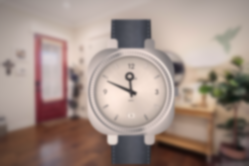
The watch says 11,49
